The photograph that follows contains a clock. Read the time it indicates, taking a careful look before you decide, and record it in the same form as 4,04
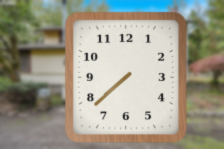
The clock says 7,38
